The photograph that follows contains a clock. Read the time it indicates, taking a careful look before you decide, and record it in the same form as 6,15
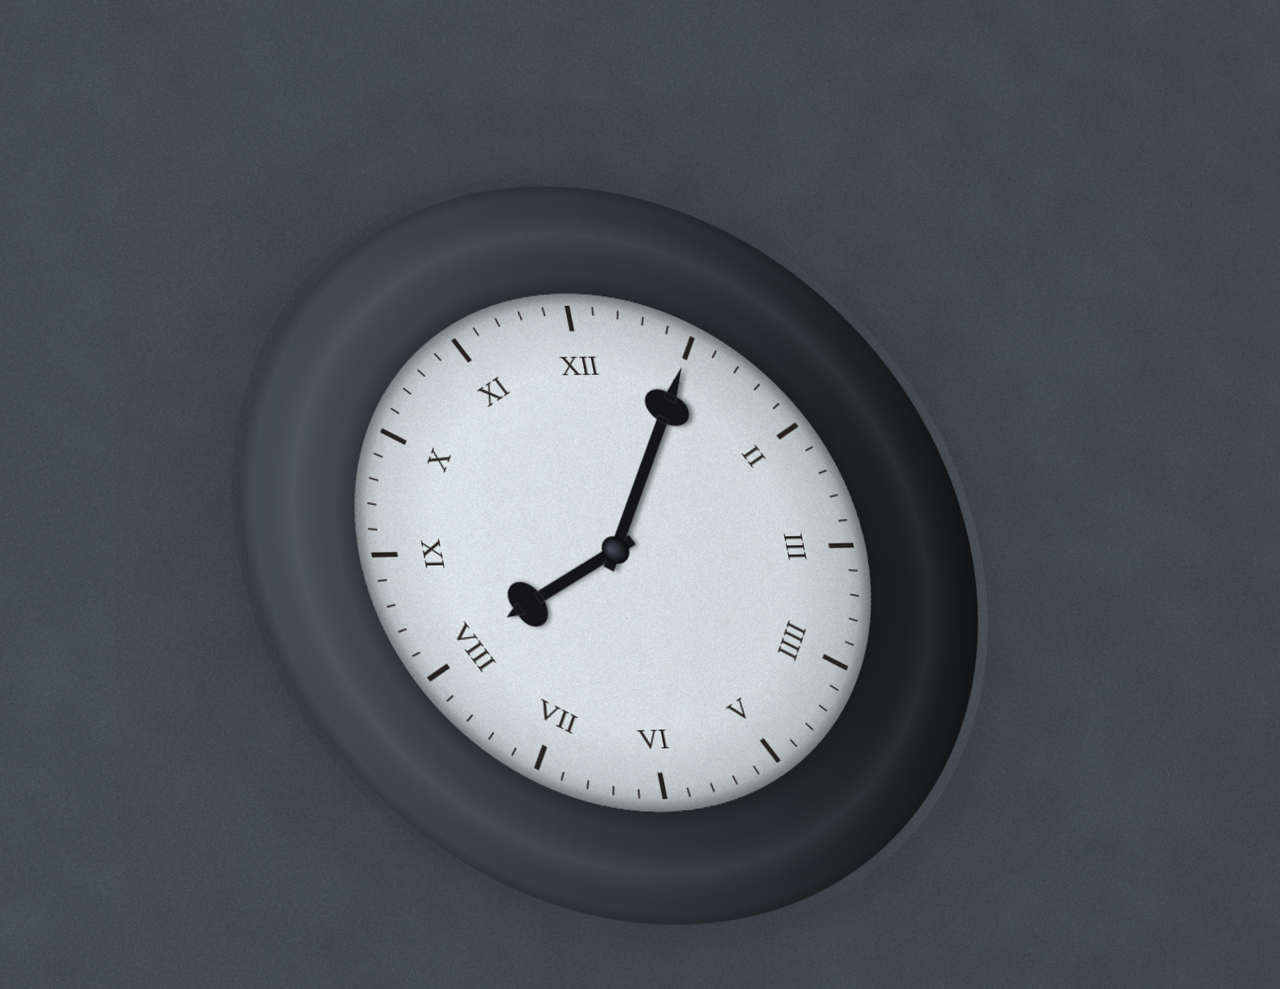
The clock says 8,05
